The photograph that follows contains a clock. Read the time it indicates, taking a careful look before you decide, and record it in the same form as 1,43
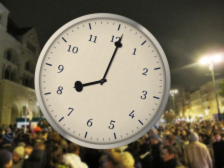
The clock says 8,01
